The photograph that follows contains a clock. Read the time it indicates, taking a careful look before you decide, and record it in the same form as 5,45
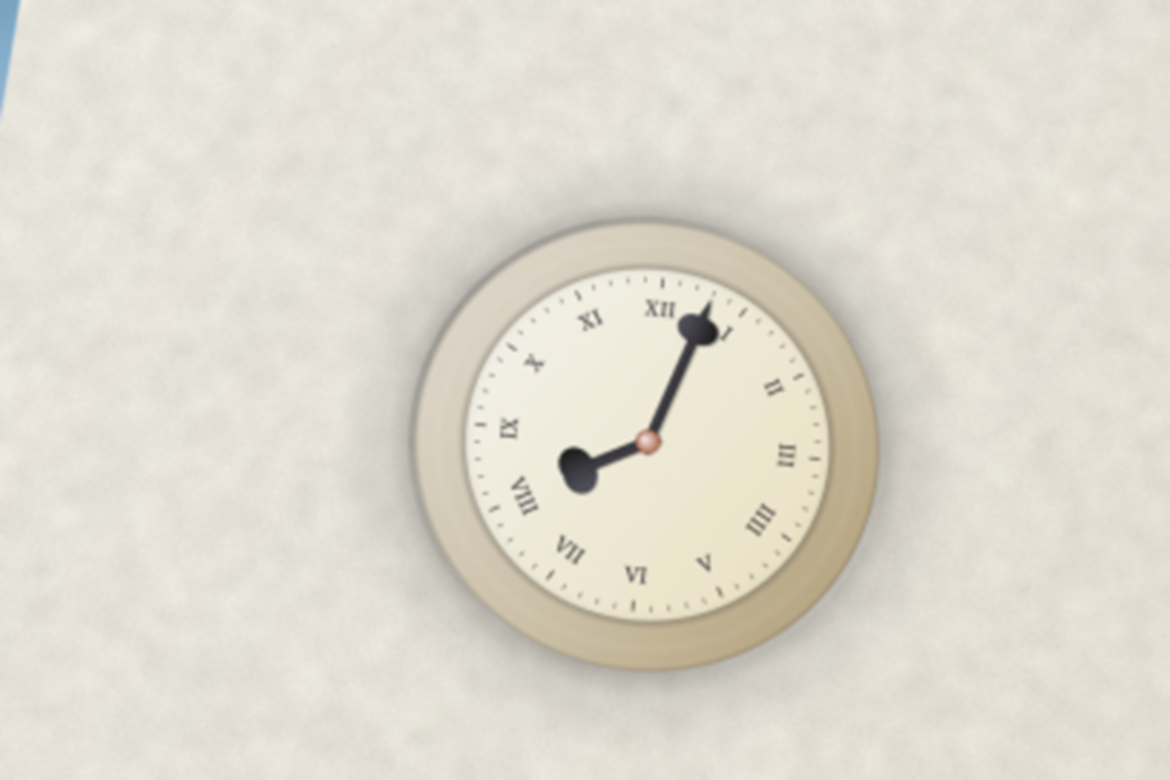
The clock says 8,03
